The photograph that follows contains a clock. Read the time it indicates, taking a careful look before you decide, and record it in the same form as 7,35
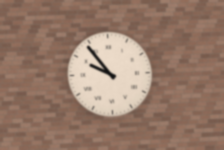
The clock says 9,54
